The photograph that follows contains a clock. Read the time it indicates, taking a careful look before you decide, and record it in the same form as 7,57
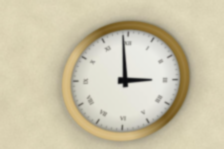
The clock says 2,59
